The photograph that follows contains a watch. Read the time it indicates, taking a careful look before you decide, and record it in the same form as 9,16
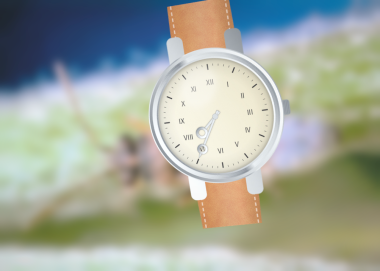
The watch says 7,35
